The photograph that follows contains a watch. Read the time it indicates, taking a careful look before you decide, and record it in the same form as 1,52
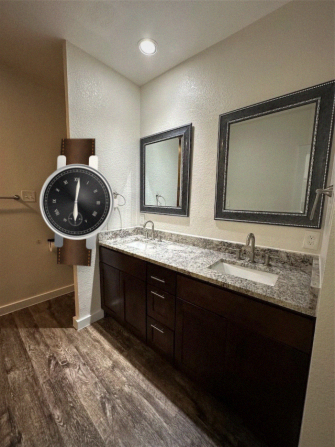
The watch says 6,01
